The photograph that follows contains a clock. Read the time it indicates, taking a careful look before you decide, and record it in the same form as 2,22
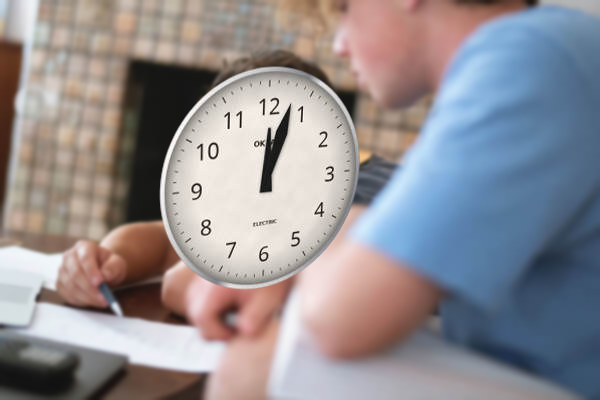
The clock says 12,03
